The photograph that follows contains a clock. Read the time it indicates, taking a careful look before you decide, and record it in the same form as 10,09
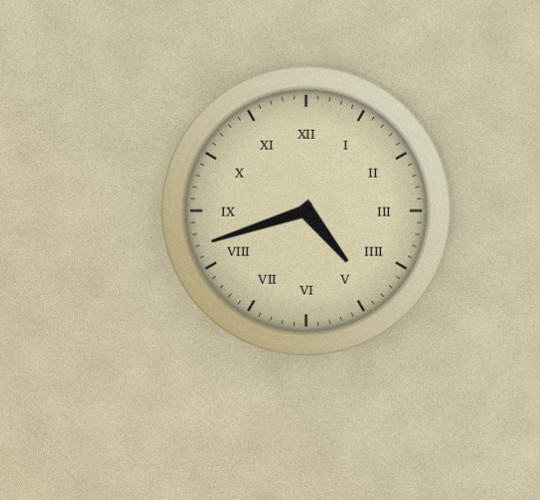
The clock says 4,42
